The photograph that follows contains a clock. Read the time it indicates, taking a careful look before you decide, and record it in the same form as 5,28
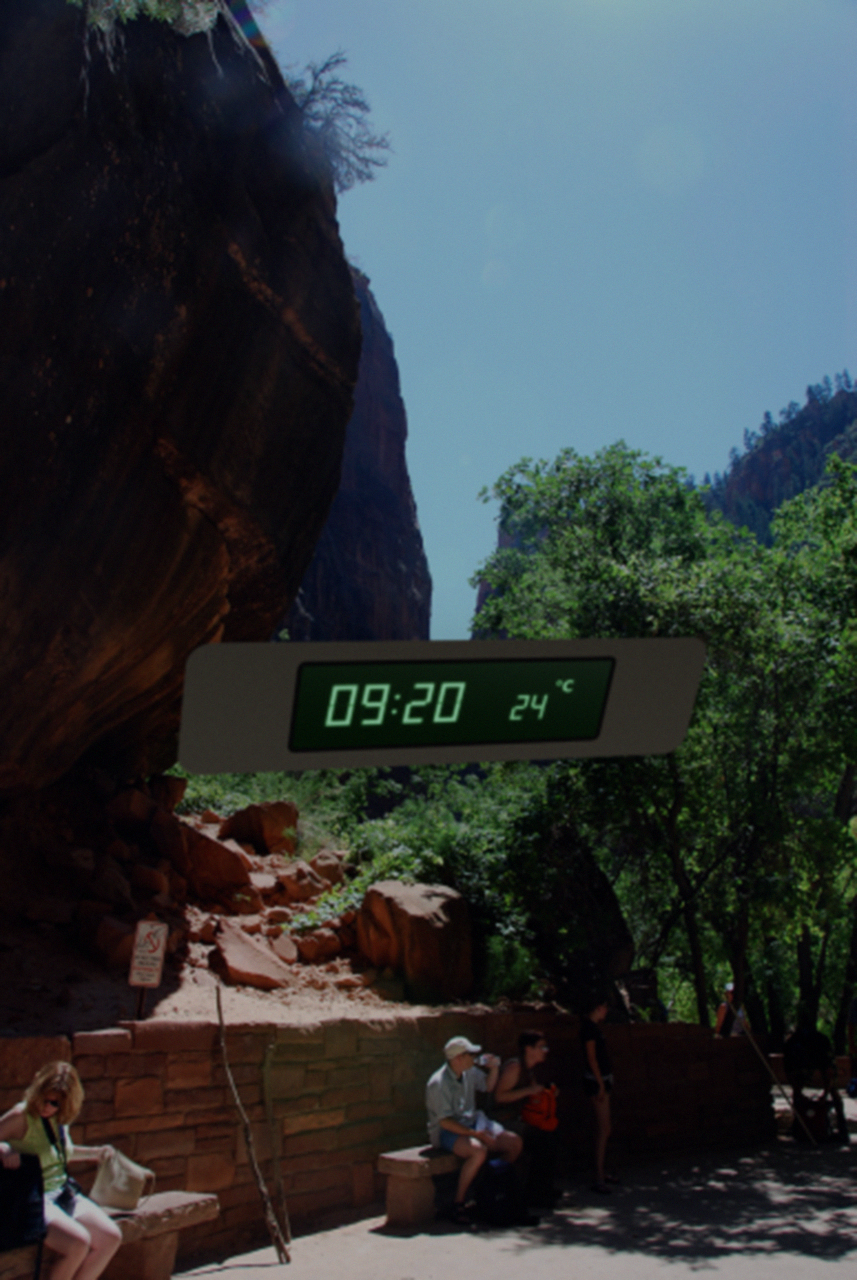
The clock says 9,20
